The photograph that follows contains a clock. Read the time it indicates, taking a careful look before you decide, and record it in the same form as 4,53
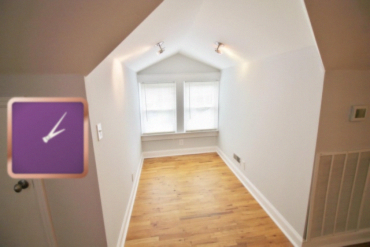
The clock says 2,06
